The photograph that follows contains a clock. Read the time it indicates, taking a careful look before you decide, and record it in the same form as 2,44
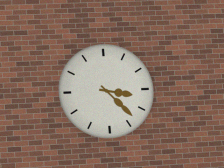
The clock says 3,23
